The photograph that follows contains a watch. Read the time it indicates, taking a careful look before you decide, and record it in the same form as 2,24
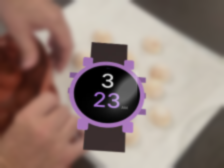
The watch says 3,23
